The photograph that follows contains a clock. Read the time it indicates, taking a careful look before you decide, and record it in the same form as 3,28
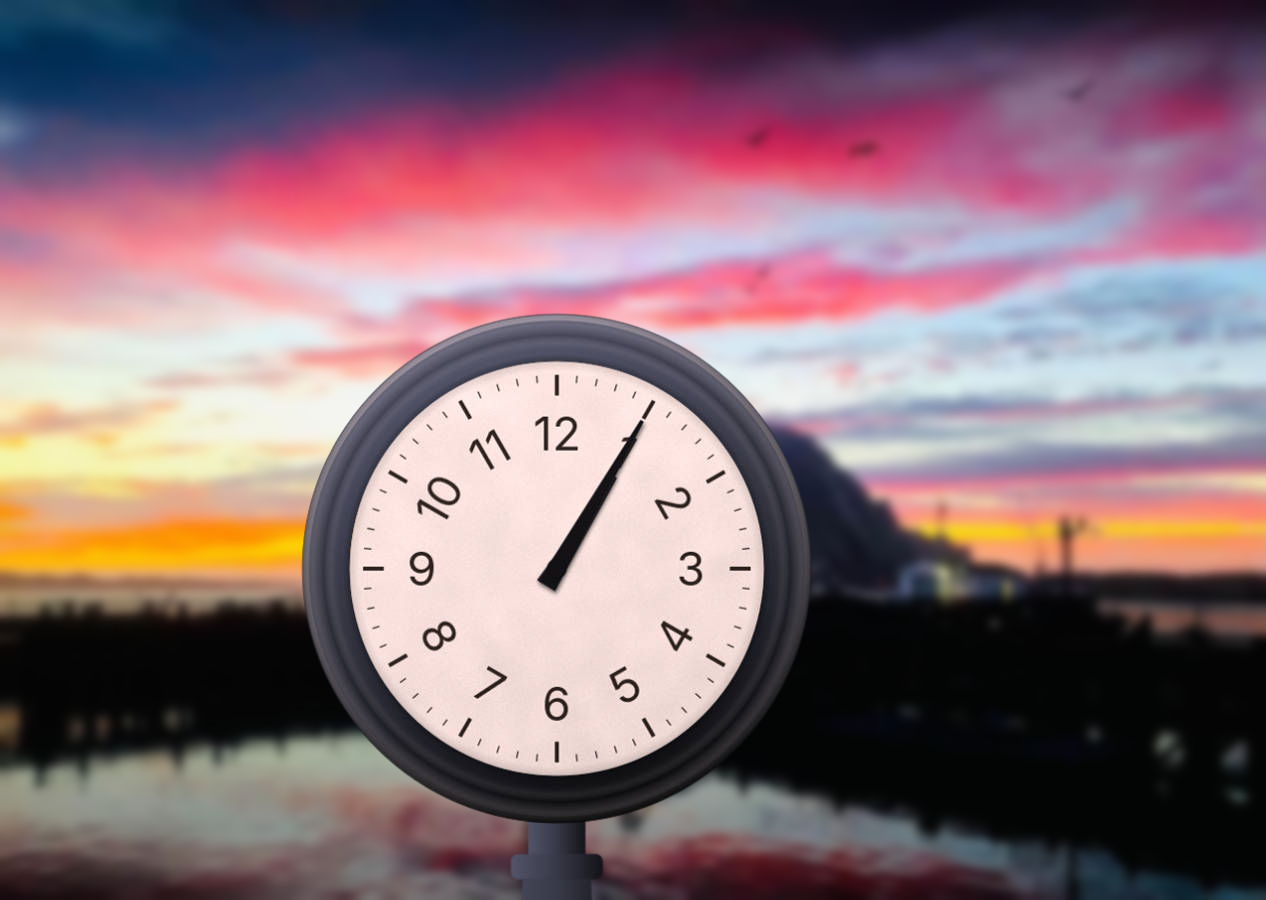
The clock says 1,05
